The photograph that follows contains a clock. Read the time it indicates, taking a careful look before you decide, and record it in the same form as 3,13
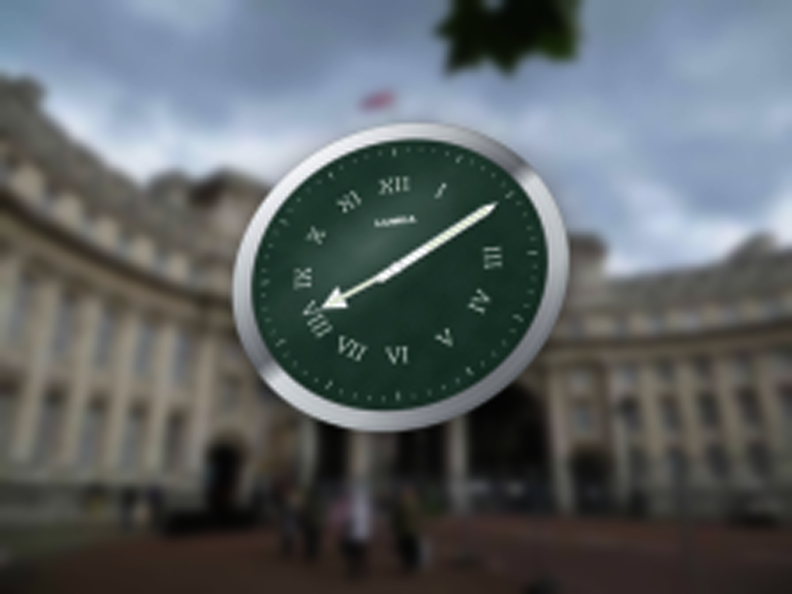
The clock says 8,10
